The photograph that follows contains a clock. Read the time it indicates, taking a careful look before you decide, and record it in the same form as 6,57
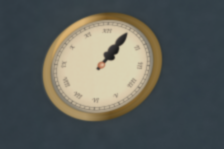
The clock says 1,05
